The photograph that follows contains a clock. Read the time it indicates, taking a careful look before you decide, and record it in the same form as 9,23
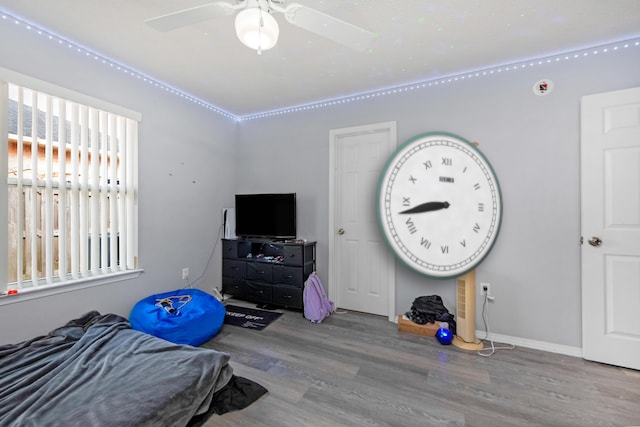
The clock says 8,43
